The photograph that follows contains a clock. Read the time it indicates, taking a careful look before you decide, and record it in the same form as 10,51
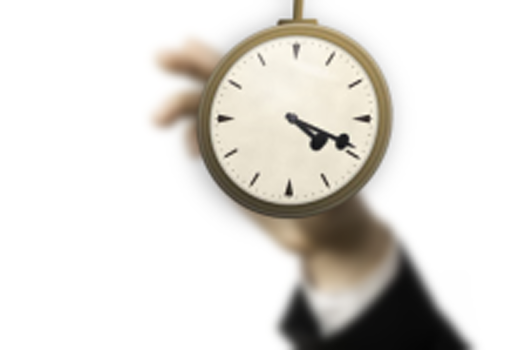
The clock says 4,19
